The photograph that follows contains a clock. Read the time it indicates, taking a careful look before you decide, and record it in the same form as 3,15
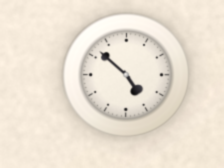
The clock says 4,52
